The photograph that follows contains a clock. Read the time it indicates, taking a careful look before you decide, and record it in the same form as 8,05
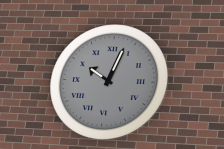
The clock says 10,03
